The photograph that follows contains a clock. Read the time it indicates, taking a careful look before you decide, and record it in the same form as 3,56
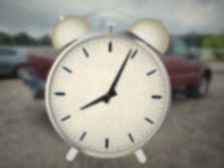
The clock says 8,04
